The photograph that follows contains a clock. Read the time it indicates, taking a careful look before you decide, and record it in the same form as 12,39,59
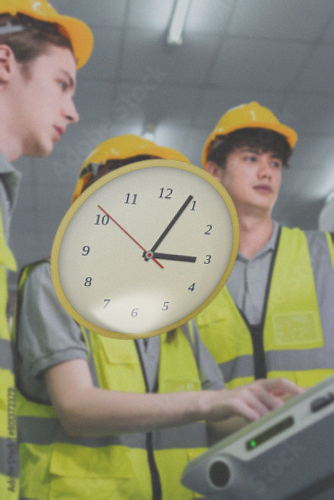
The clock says 3,03,51
